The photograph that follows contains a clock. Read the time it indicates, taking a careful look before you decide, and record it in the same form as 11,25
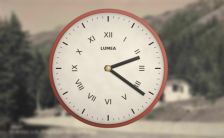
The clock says 2,21
